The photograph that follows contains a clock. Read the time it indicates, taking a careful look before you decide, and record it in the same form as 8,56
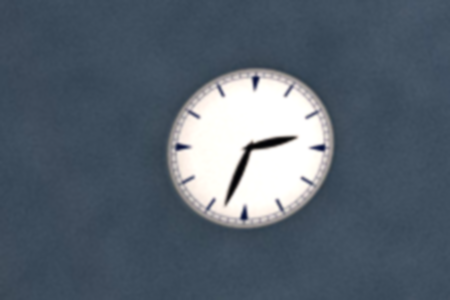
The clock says 2,33
